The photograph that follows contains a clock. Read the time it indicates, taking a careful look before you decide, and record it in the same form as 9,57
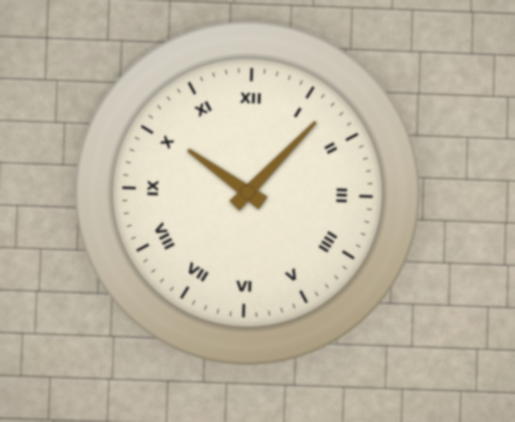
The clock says 10,07
